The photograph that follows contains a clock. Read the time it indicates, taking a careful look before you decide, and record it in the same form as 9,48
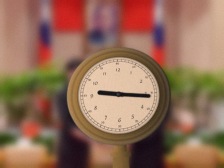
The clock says 9,16
